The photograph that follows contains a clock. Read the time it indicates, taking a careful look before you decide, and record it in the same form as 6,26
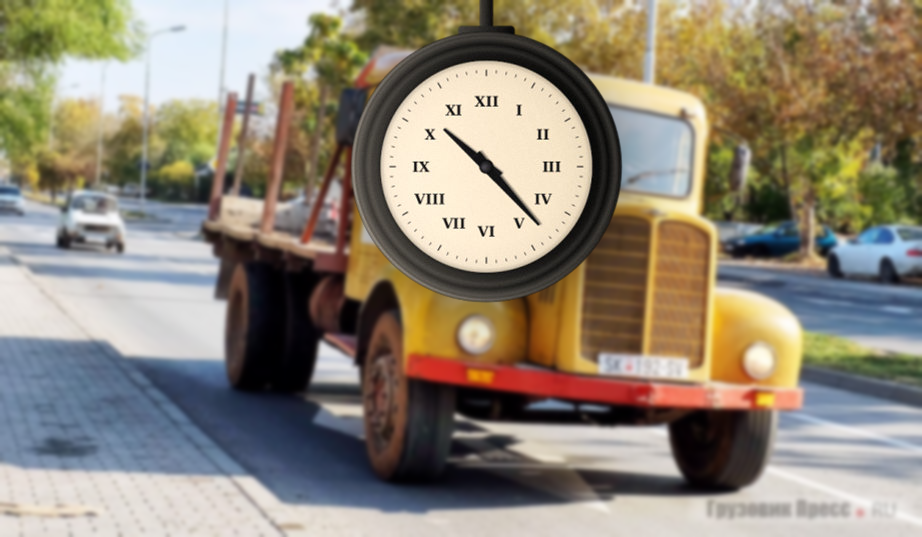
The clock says 10,23
